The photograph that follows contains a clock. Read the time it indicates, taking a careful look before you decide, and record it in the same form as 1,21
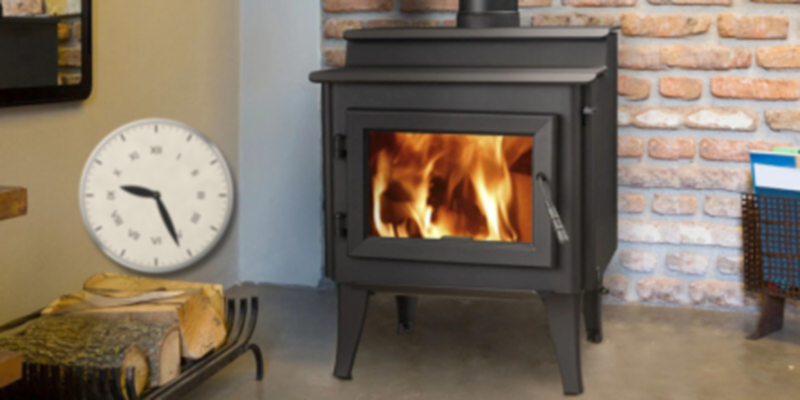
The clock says 9,26
